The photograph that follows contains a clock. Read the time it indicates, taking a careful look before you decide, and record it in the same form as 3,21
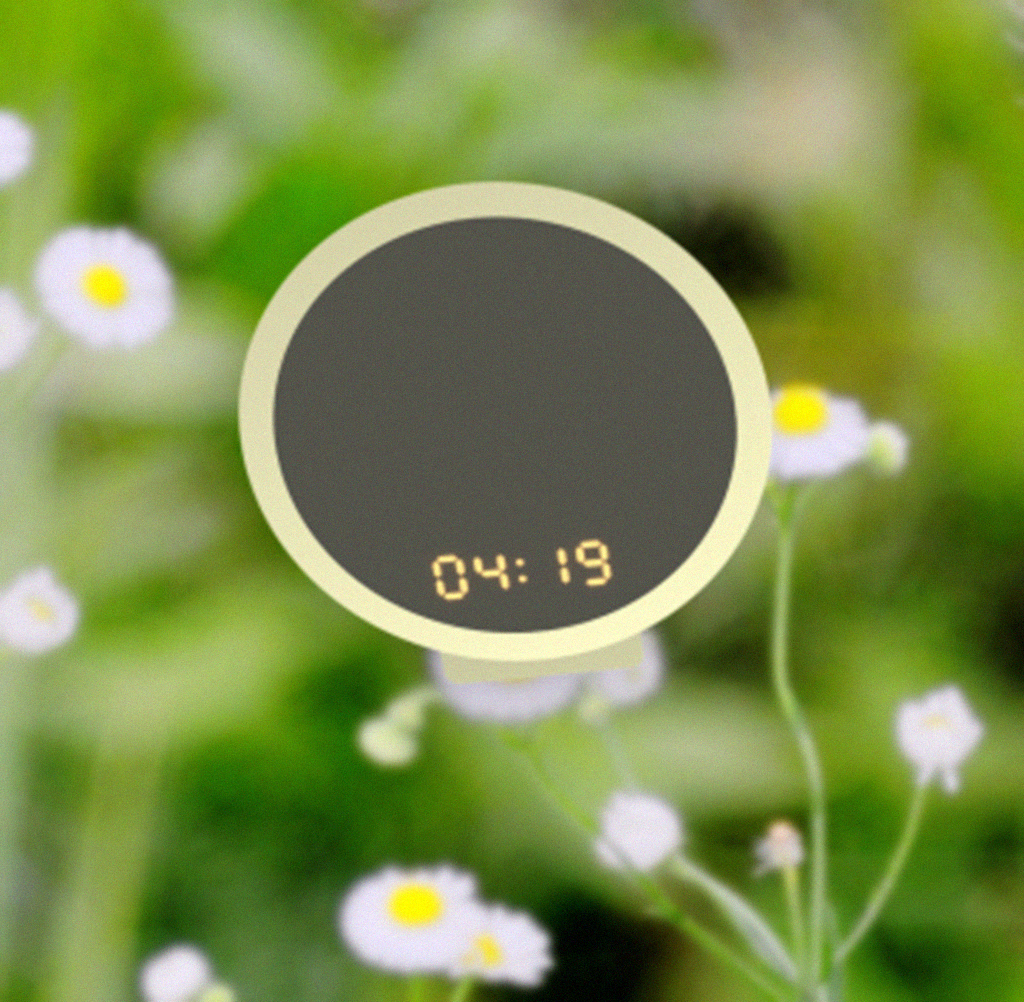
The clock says 4,19
